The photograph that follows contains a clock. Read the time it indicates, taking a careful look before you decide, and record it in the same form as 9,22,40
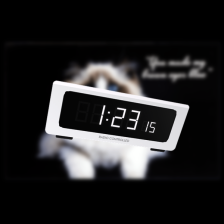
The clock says 1,23,15
